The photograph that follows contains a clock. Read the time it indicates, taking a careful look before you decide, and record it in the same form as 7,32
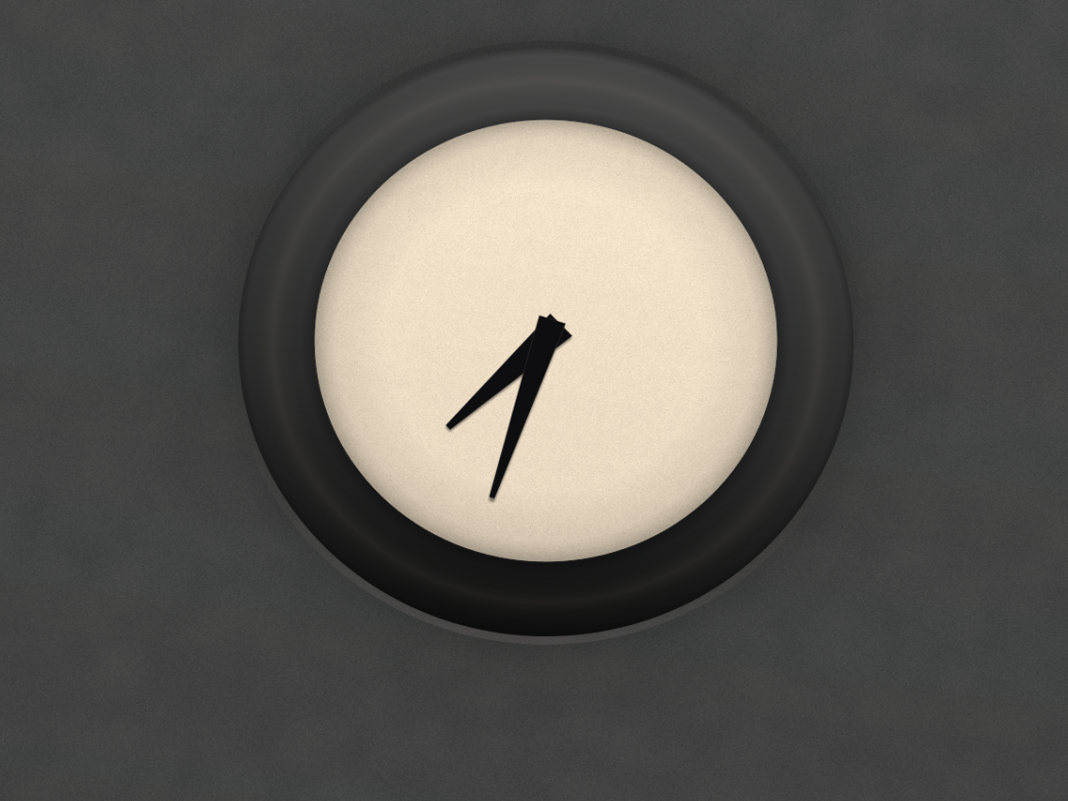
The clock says 7,33
